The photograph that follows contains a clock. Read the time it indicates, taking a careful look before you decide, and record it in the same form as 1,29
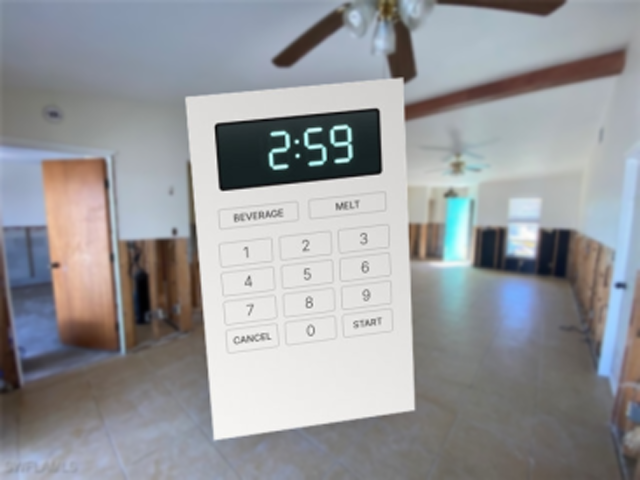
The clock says 2,59
